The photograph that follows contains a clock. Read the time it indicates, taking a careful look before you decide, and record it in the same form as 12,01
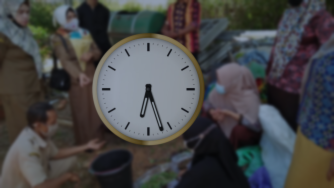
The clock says 6,27
